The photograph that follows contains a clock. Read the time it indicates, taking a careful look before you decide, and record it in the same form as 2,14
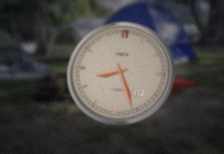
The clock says 8,26
